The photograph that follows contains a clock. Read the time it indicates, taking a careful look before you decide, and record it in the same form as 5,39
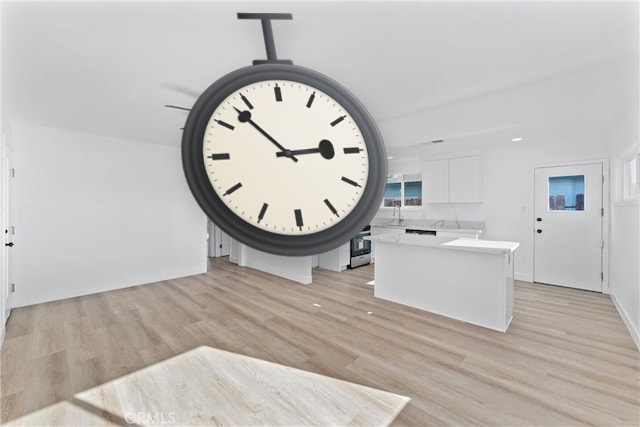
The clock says 2,53
